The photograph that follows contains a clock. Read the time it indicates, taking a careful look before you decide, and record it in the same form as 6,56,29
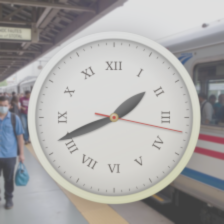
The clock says 1,41,17
